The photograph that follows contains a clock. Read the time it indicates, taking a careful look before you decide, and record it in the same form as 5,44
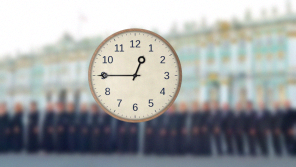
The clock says 12,45
